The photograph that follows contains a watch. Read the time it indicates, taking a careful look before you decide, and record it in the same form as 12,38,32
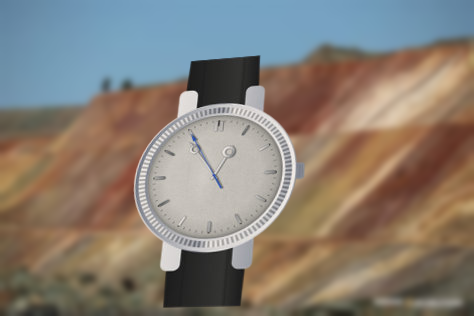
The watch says 12,53,55
